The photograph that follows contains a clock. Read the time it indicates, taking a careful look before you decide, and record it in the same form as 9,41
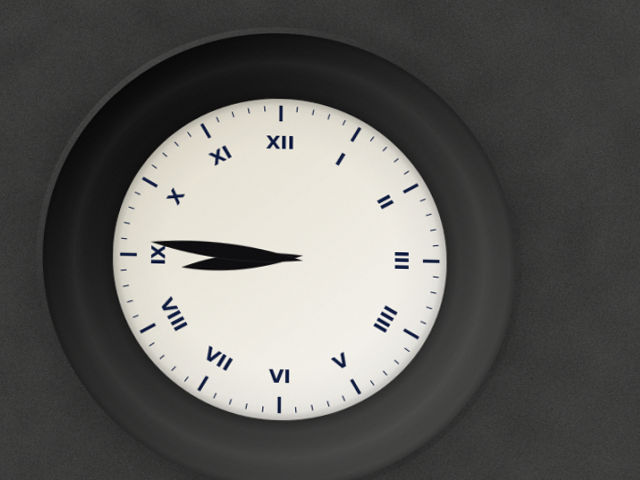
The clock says 8,46
